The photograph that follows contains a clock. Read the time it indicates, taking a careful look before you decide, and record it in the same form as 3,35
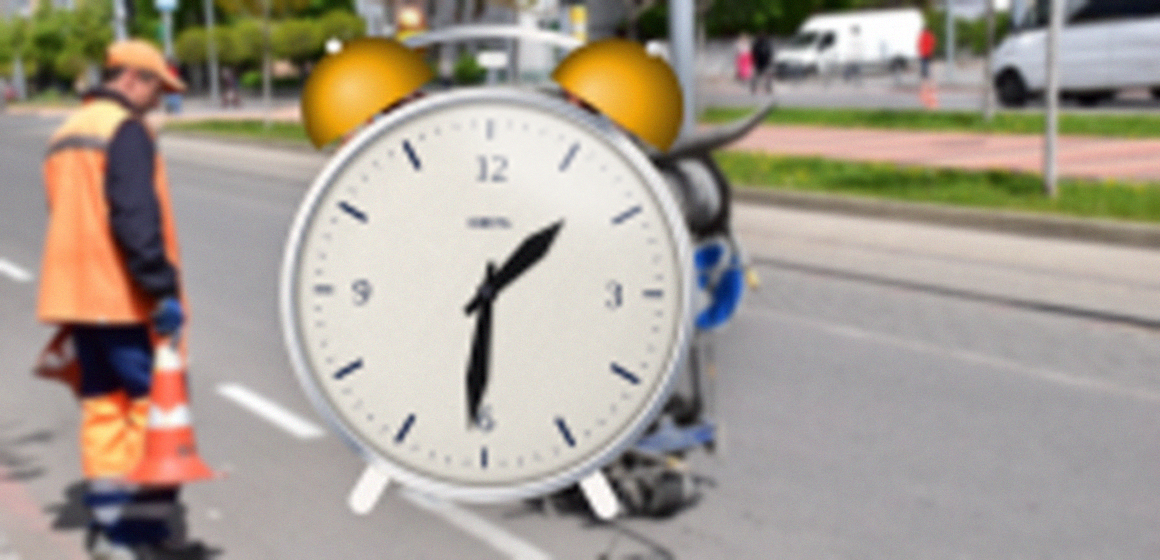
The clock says 1,31
